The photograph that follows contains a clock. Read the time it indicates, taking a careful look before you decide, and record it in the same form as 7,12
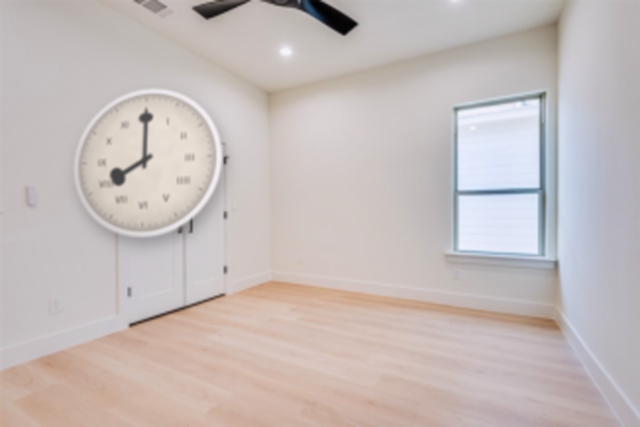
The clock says 8,00
